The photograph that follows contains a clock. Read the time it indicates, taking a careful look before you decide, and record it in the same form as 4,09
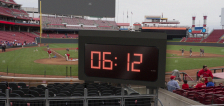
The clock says 6,12
